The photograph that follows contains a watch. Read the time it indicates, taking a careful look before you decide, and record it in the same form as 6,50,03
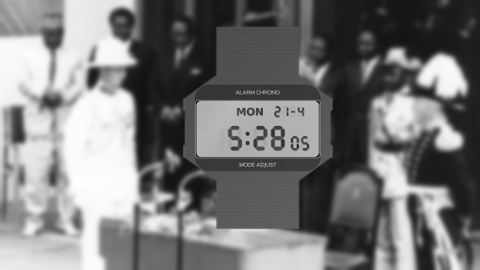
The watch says 5,28,05
